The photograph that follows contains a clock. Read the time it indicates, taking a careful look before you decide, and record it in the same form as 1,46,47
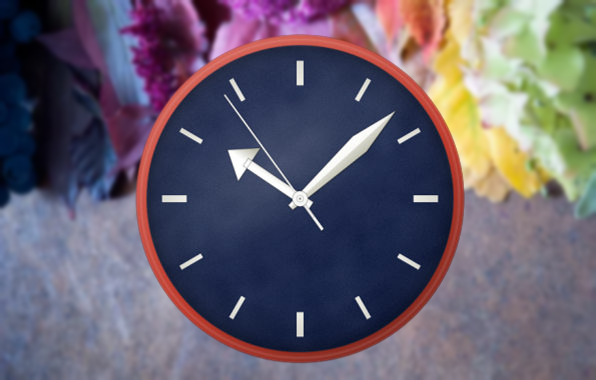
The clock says 10,07,54
